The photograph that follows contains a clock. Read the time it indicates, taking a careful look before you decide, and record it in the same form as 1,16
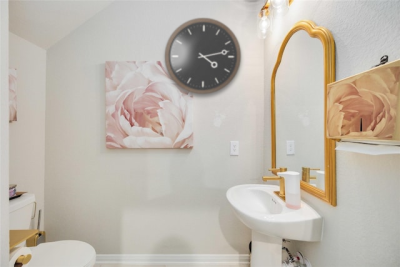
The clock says 4,13
